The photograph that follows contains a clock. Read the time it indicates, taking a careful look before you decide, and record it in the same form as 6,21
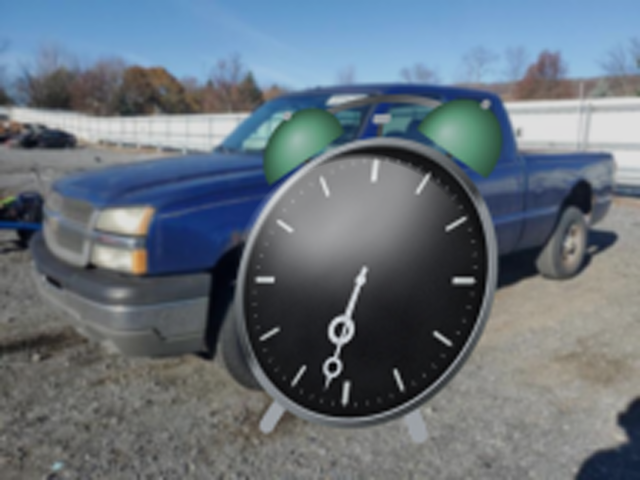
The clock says 6,32
